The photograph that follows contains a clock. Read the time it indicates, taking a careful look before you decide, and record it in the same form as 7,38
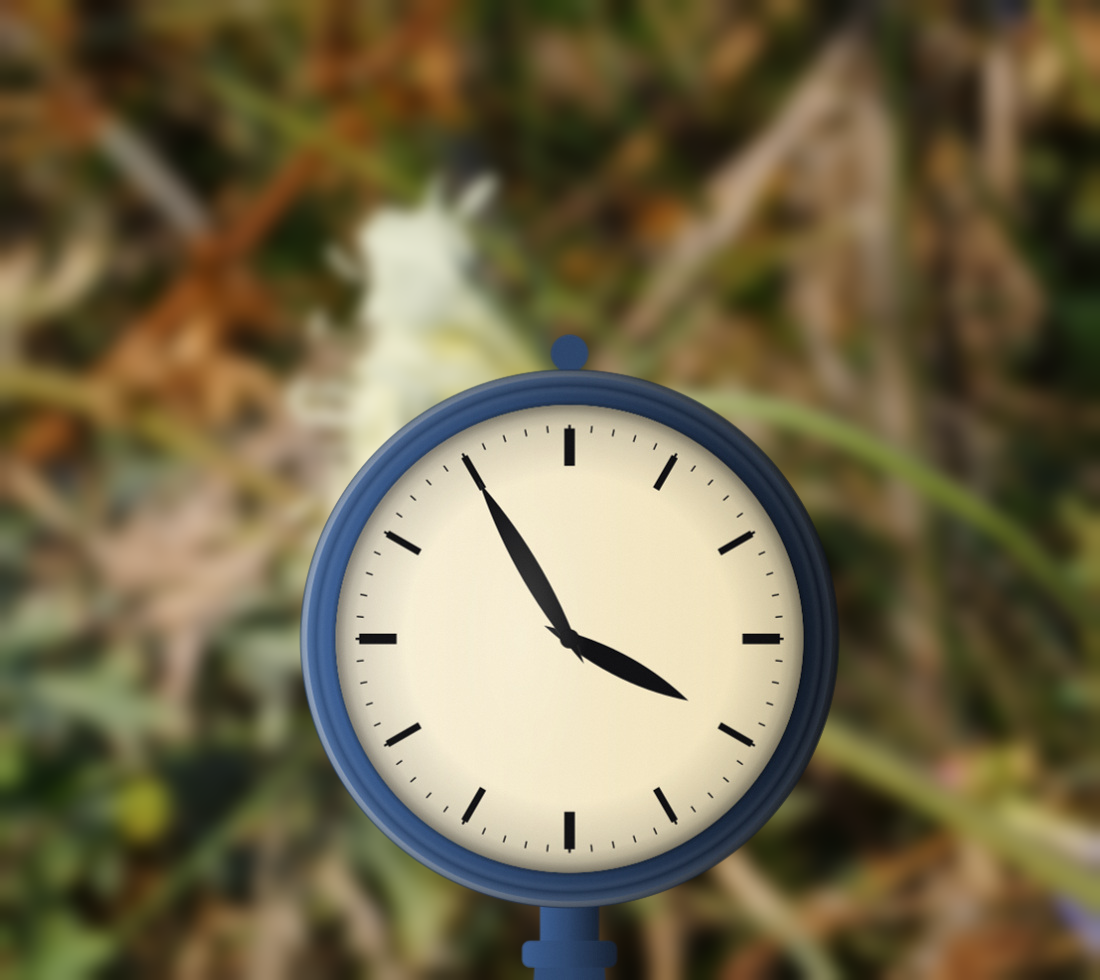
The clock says 3,55
